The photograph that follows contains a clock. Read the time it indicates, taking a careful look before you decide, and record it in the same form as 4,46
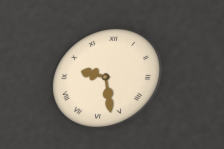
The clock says 9,27
